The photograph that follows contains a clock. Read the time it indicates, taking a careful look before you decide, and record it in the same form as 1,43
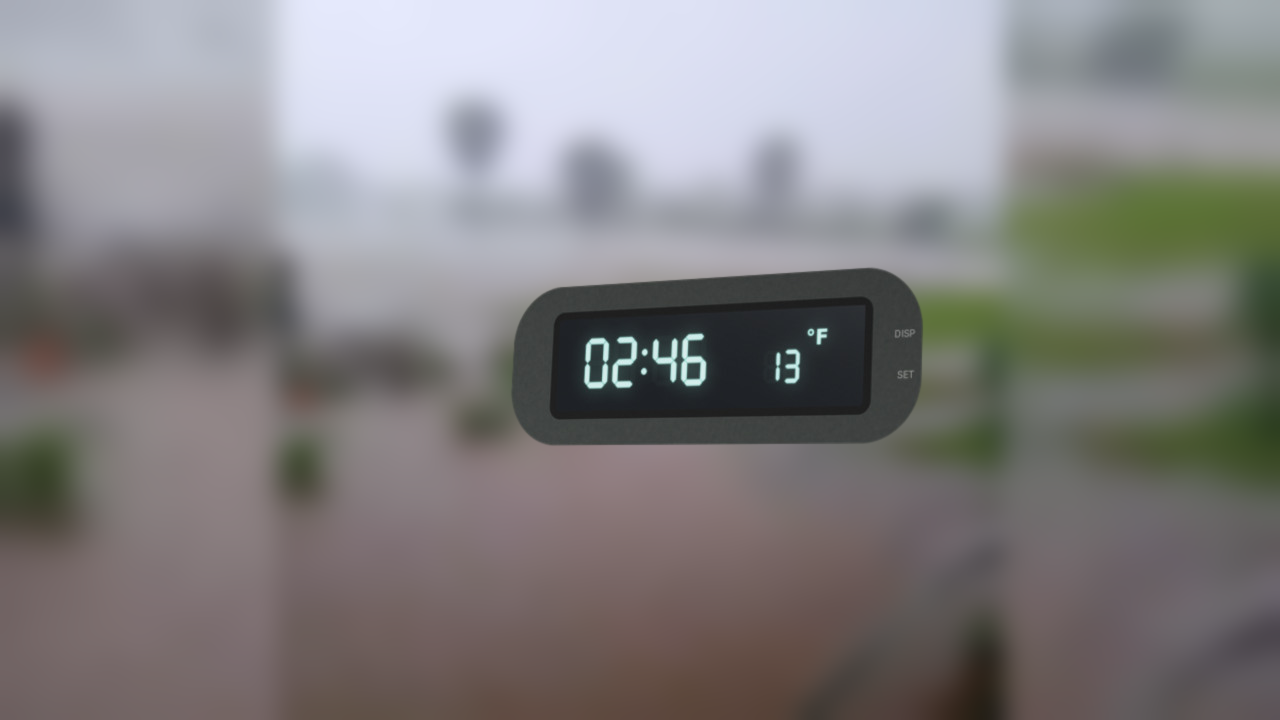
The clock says 2,46
